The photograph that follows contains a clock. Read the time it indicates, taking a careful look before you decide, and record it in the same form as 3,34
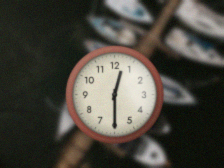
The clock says 12,30
